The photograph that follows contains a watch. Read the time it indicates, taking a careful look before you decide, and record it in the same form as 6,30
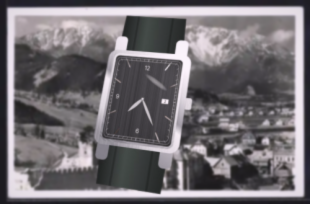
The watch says 7,25
